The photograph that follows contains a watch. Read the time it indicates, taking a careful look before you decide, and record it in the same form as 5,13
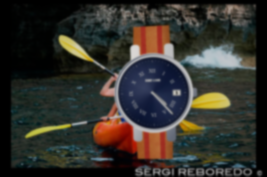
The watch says 4,23
